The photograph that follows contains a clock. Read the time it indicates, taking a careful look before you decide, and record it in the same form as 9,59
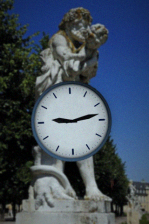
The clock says 9,13
